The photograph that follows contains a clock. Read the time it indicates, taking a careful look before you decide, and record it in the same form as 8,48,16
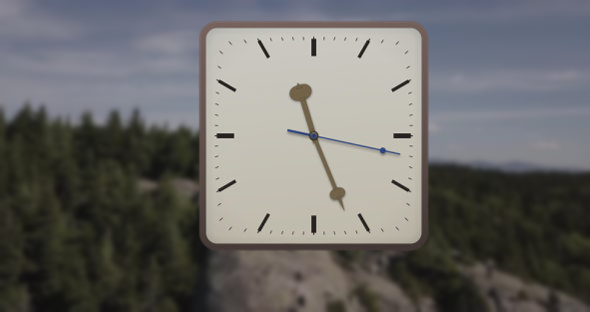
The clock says 11,26,17
